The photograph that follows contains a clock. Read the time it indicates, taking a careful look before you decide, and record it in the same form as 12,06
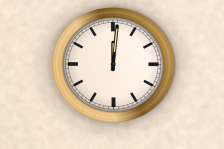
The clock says 12,01
